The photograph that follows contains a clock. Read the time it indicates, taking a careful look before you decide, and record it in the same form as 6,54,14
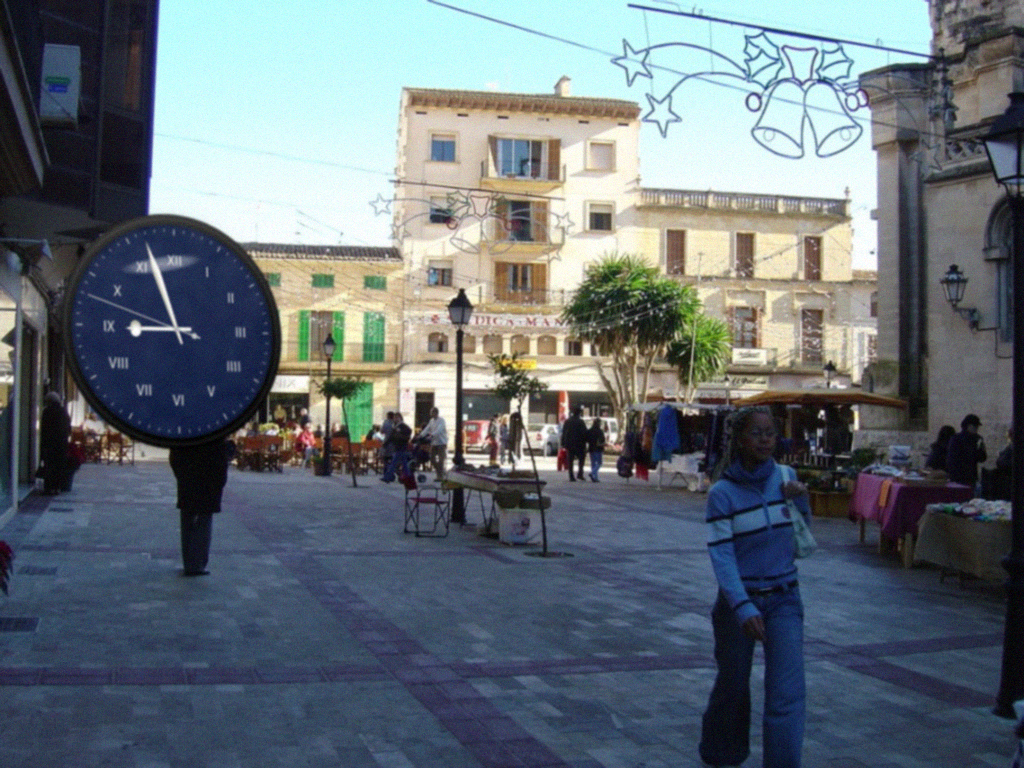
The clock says 8,56,48
